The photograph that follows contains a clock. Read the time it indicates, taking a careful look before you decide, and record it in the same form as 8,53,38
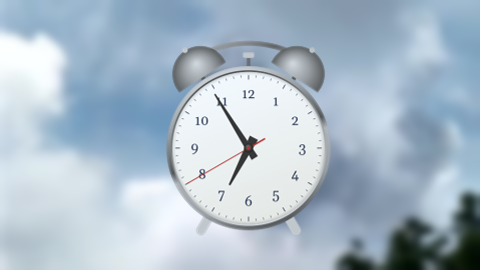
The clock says 6,54,40
